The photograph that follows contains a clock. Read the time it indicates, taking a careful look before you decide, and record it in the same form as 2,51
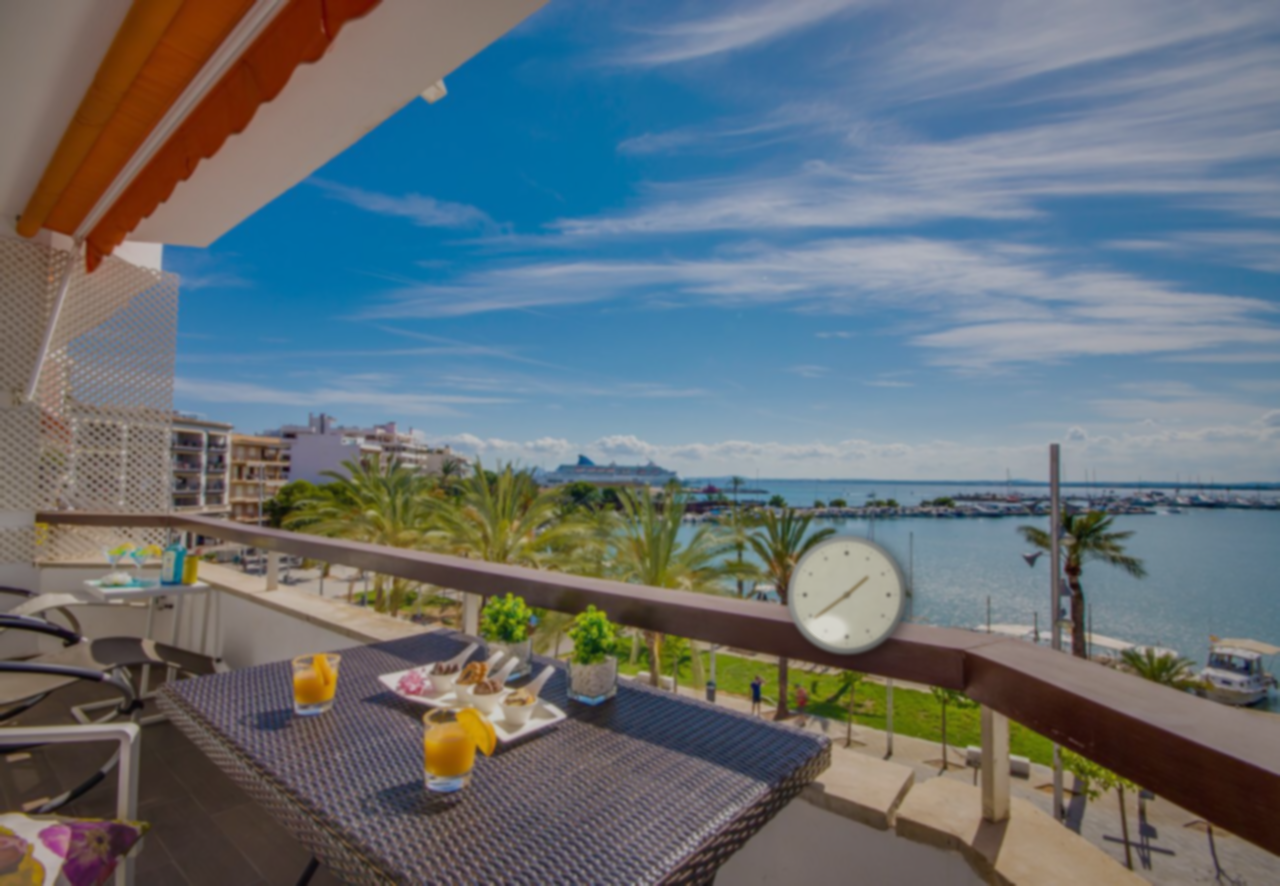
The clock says 1,39
